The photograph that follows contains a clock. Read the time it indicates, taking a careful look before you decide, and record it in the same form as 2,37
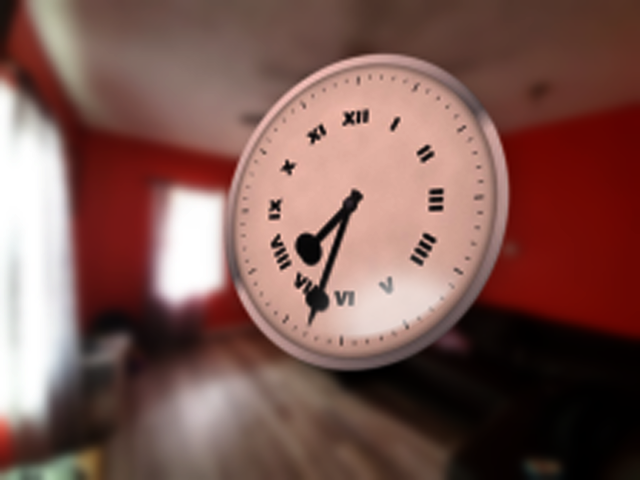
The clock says 7,33
